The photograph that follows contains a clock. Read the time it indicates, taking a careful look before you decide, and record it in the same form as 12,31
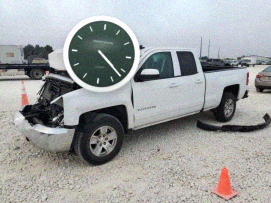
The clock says 4,22
